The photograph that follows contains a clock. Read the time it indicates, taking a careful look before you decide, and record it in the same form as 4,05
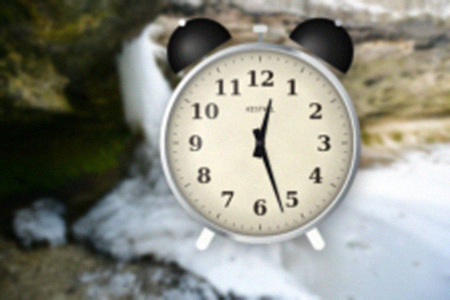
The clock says 12,27
